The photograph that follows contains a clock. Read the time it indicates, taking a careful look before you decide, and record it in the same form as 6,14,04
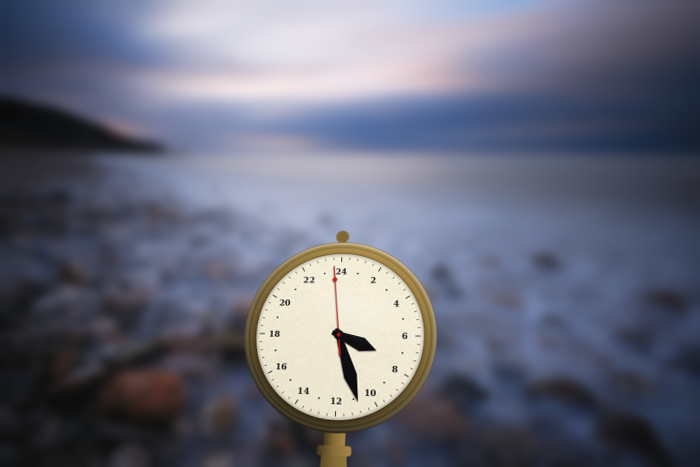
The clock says 7,26,59
